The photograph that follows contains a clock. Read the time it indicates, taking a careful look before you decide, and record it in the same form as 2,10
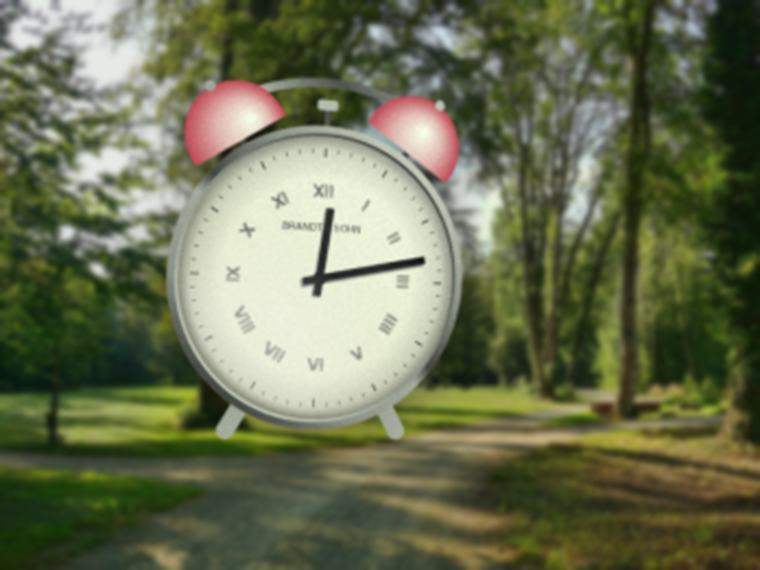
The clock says 12,13
